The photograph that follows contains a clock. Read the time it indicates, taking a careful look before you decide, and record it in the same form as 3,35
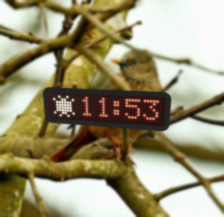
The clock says 11,53
